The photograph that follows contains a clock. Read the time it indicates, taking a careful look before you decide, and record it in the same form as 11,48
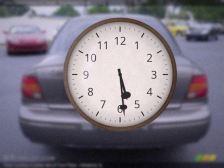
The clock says 5,29
